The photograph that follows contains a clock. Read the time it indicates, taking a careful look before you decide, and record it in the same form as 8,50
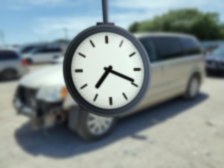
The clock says 7,19
